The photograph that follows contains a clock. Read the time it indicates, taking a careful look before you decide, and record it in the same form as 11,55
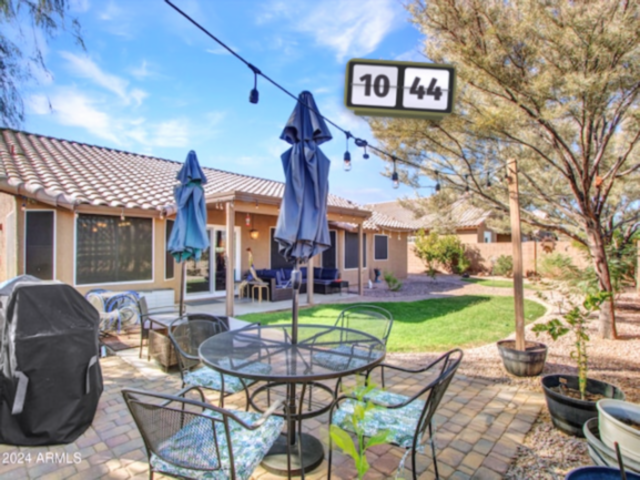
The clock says 10,44
